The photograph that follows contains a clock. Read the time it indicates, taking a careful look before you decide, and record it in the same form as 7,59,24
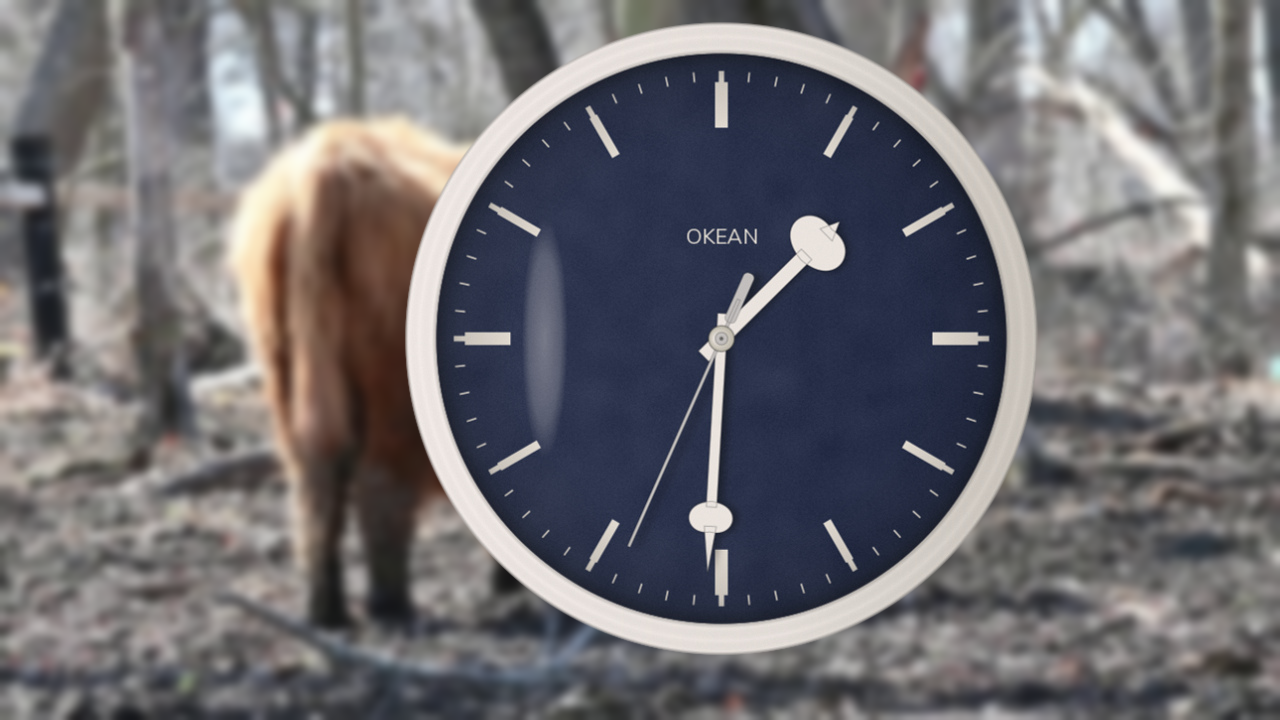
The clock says 1,30,34
